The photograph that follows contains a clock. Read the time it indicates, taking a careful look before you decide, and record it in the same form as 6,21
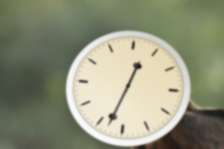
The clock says 12,33
